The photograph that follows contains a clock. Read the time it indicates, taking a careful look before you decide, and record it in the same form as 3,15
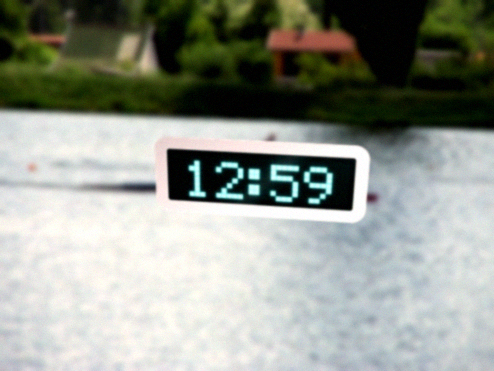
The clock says 12,59
